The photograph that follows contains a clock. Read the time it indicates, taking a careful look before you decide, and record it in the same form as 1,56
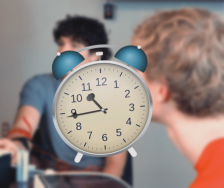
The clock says 10,44
